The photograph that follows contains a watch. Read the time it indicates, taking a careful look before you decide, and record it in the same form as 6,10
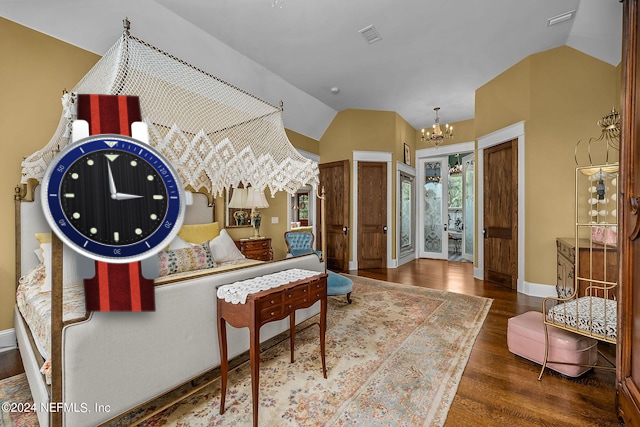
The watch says 2,59
